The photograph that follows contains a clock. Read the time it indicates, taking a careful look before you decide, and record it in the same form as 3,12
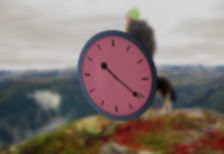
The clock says 10,21
